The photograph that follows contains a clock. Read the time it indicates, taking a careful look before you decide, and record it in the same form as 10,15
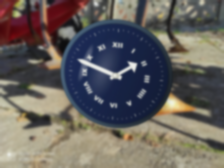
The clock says 1,48
